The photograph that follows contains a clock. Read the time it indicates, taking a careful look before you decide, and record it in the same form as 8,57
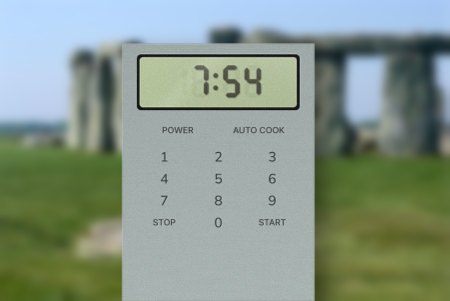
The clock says 7,54
